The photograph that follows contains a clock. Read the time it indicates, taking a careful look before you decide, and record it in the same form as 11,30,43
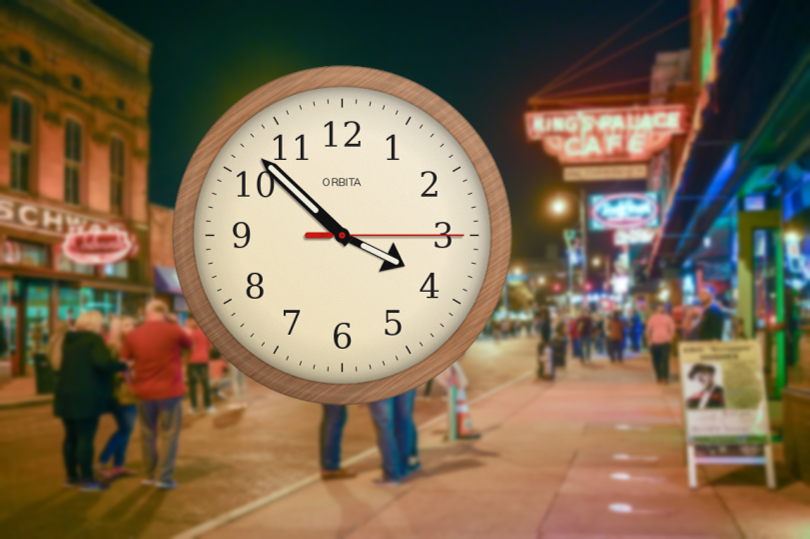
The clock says 3,52,15
